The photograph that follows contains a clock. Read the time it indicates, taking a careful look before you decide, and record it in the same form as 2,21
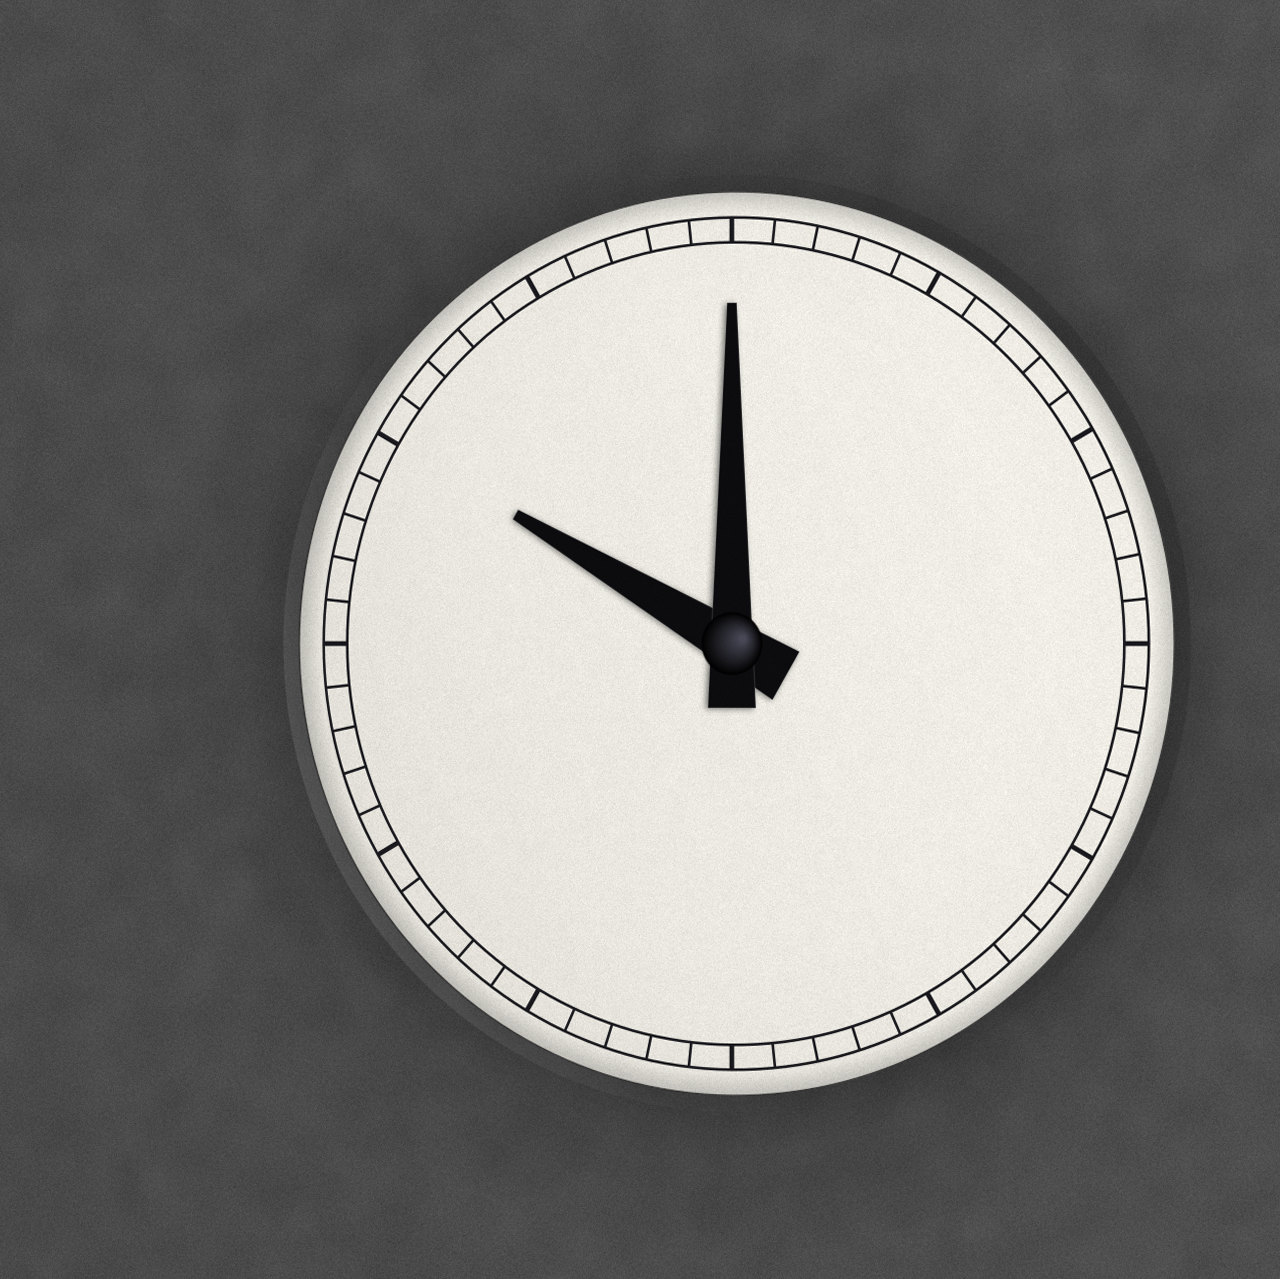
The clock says 10,00
